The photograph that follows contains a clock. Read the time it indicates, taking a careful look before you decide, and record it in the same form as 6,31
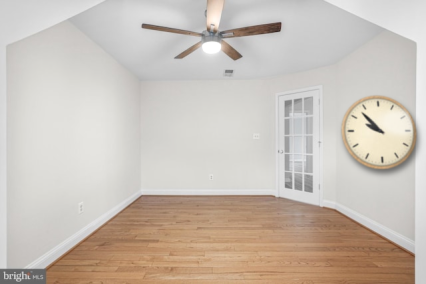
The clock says 9,53
